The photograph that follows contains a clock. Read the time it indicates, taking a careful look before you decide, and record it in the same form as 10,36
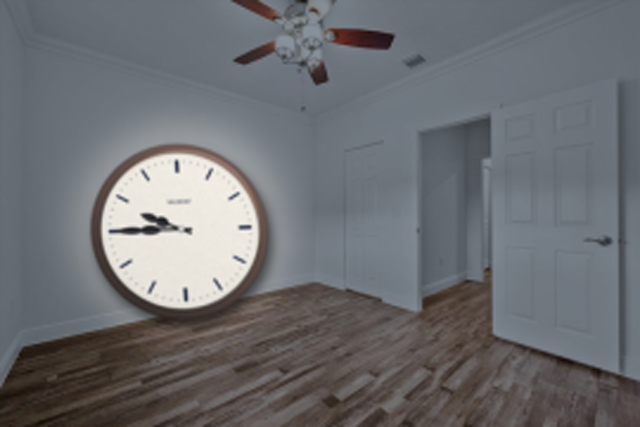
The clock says 9,45
